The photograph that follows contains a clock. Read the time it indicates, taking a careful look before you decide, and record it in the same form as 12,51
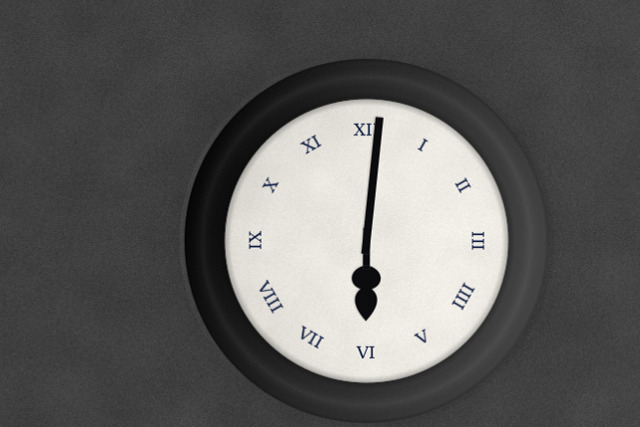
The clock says 6,01
